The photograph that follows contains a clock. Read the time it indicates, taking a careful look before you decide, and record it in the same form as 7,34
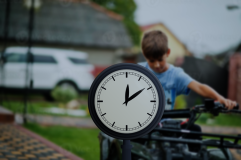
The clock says 12,09
